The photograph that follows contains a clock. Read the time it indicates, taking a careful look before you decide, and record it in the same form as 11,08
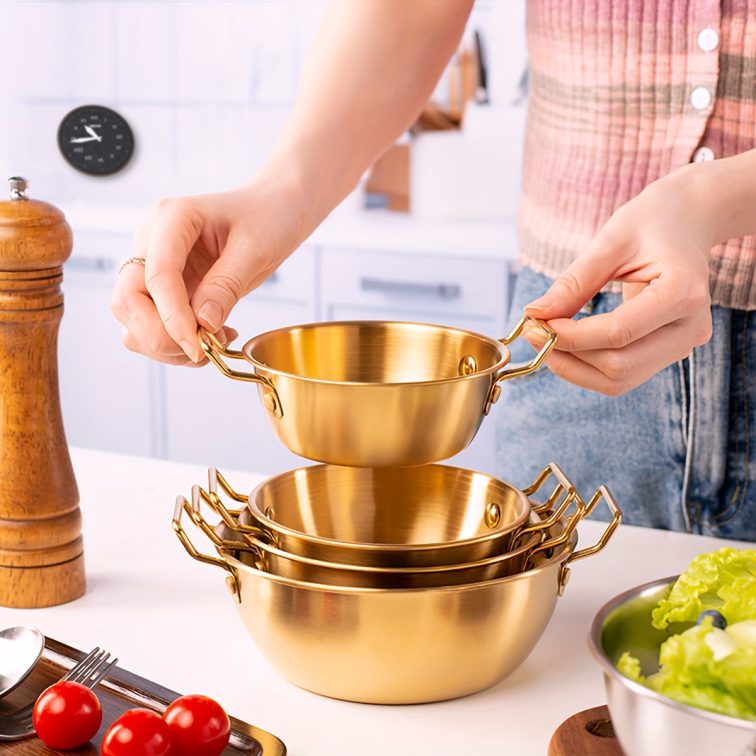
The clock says 10,44
